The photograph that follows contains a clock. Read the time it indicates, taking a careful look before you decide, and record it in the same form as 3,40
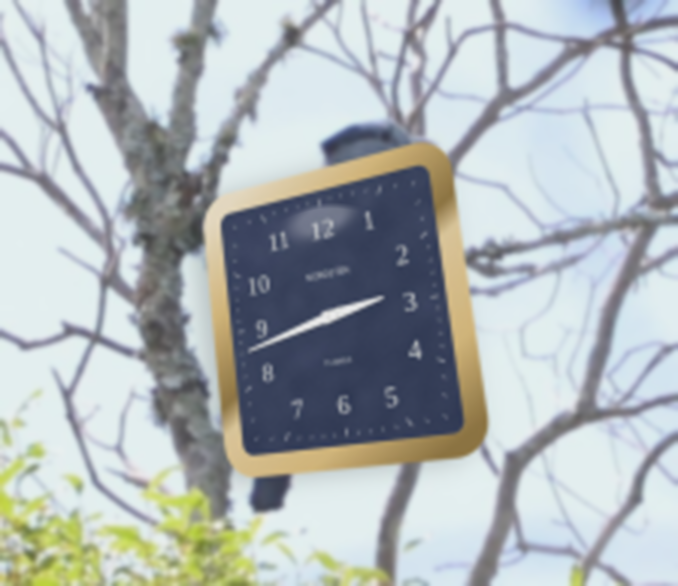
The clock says 2,43
